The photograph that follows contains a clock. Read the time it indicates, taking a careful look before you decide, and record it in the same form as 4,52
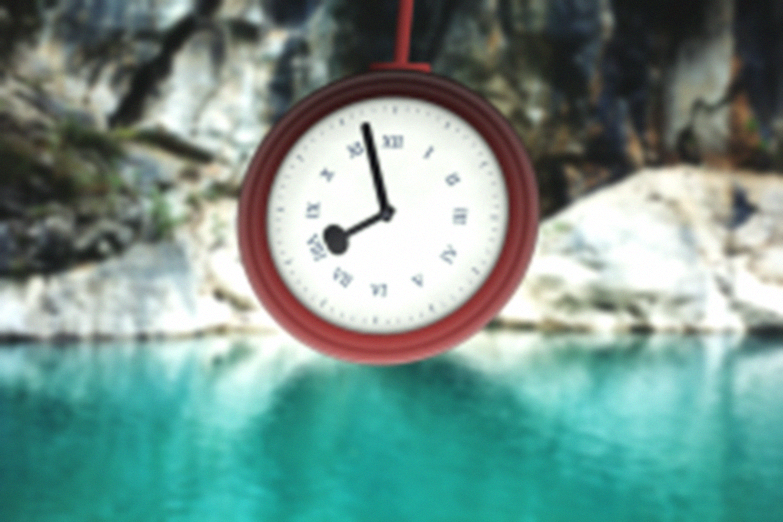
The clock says 7,57
